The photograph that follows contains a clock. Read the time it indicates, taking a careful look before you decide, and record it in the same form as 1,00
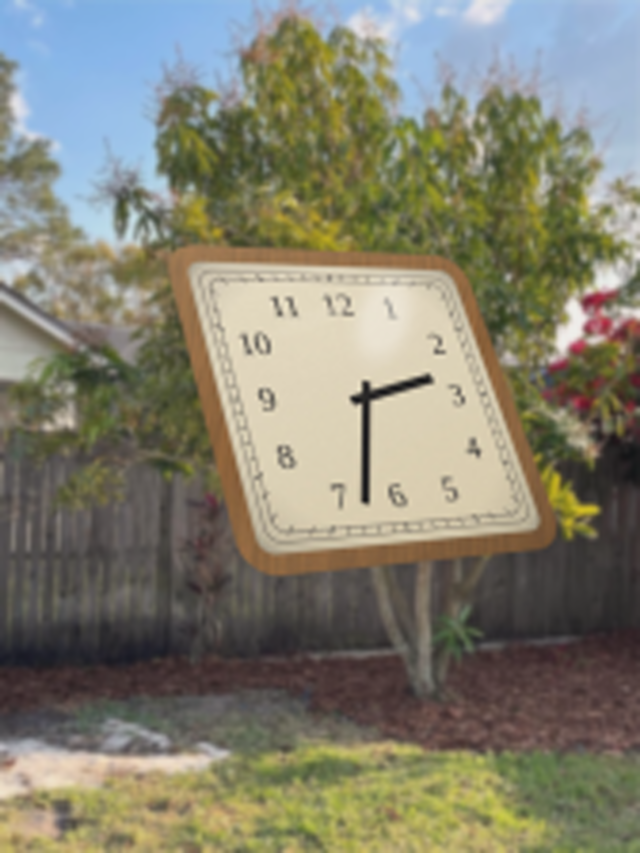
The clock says 2,33
